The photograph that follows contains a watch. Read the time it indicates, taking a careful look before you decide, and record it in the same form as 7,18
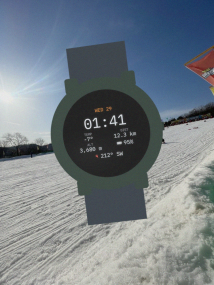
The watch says 1,41
